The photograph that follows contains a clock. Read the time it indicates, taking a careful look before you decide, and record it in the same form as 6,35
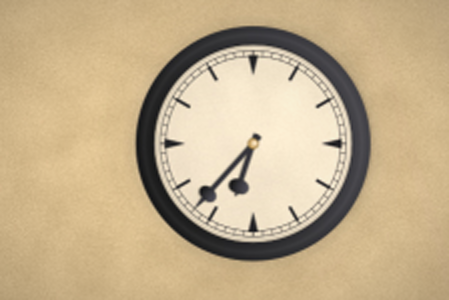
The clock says 6,37
